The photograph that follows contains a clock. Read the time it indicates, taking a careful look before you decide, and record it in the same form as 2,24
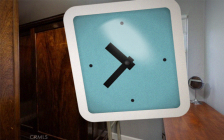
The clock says 10,38
